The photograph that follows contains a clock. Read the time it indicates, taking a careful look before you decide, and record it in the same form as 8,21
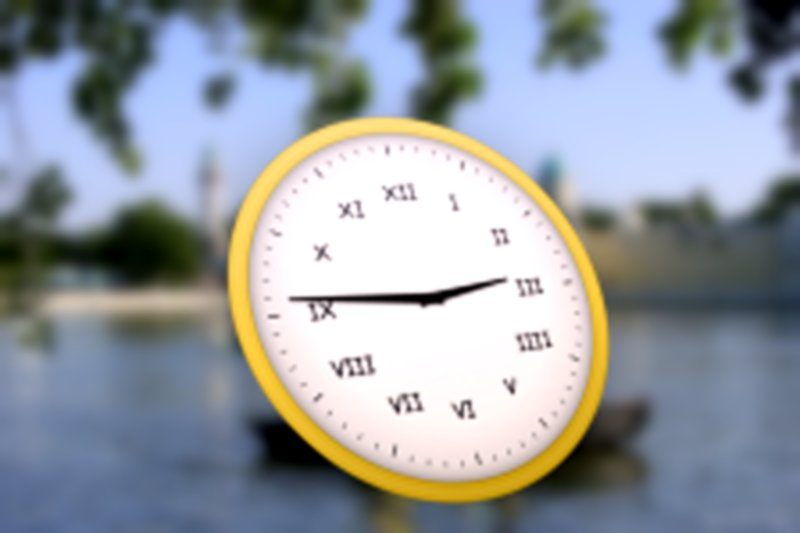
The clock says 2,46
